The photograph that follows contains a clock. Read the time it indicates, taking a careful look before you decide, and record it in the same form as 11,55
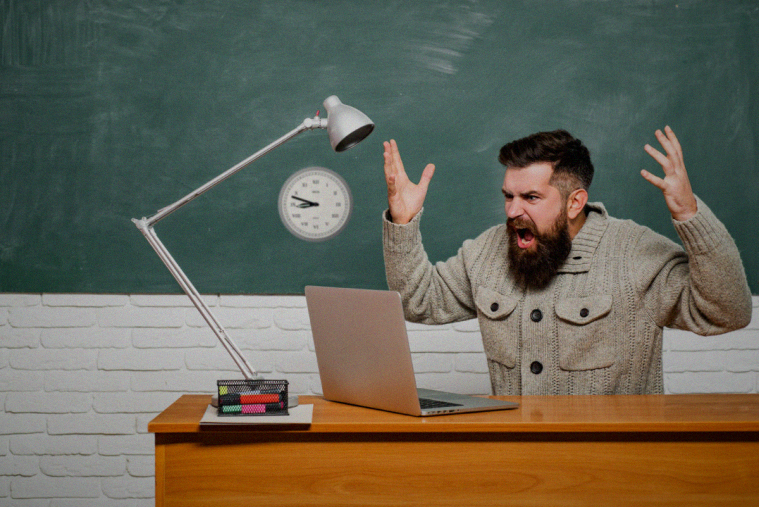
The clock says 8,48
